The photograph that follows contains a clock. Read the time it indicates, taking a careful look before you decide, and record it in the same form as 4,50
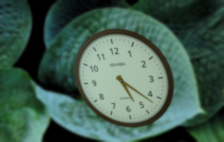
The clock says 5,22
